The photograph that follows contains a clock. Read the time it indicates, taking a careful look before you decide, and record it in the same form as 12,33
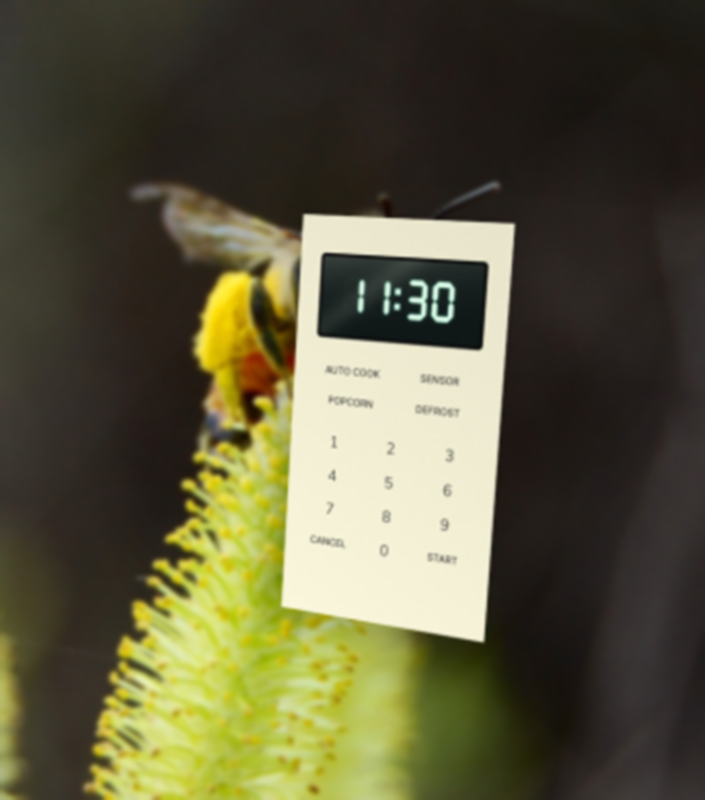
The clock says 11,30
